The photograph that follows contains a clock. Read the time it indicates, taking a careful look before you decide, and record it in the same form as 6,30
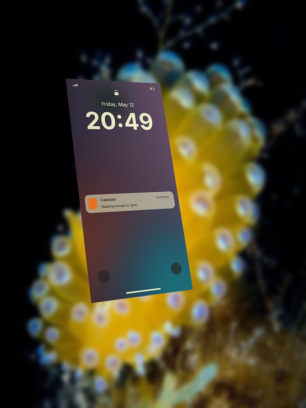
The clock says 20,49
